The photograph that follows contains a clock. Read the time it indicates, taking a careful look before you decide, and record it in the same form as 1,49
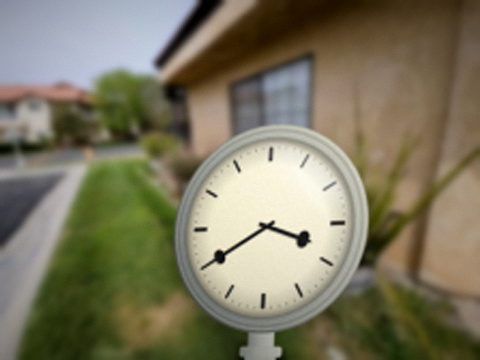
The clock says 3,40
